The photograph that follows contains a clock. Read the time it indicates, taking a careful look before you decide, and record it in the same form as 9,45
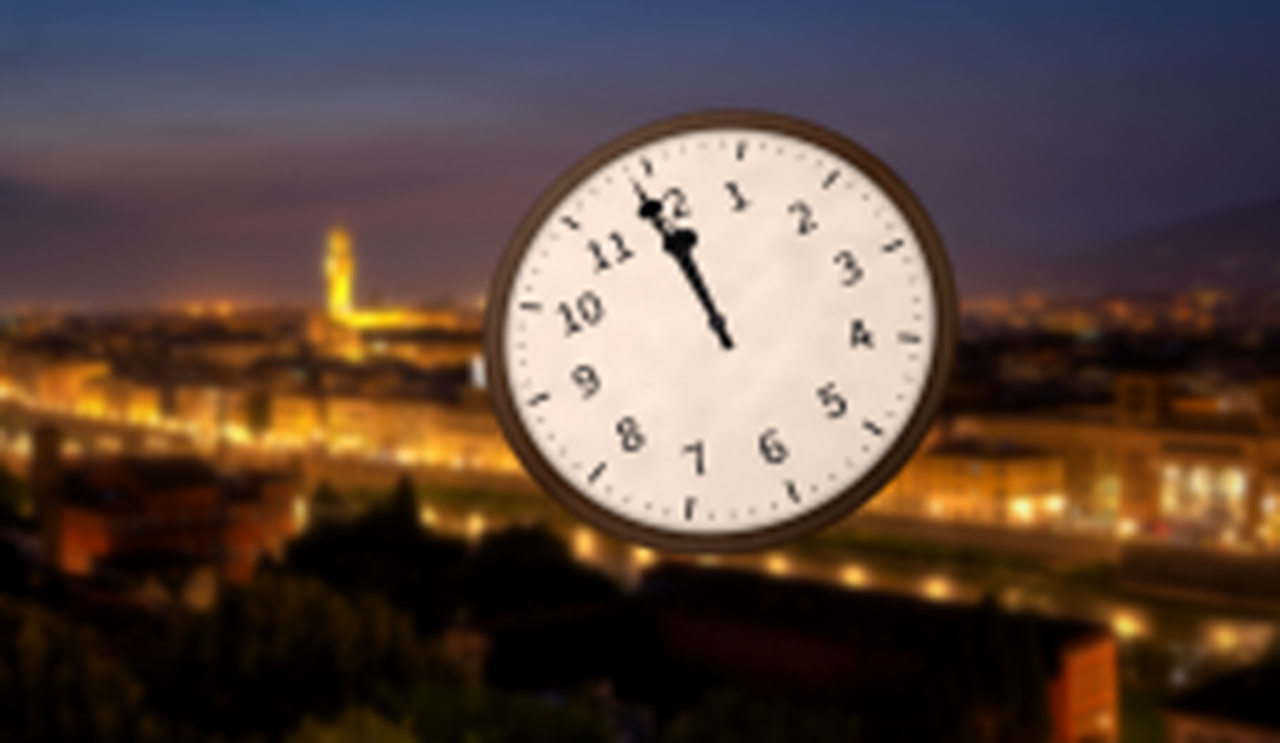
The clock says 11,59
